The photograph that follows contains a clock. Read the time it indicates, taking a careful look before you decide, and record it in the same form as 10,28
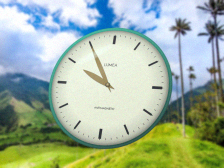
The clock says 9,55
